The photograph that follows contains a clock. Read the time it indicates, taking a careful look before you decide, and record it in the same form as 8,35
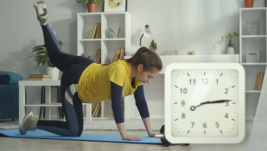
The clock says 8,14
